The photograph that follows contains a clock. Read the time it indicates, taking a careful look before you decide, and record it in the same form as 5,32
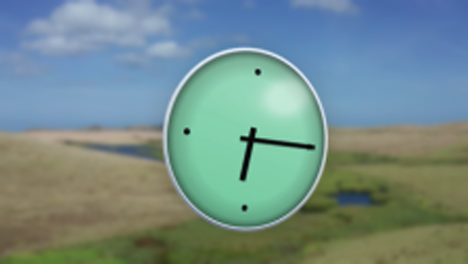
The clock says 6,15
